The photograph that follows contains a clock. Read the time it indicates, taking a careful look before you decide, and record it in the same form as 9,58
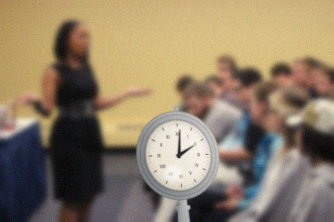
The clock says 2,01
